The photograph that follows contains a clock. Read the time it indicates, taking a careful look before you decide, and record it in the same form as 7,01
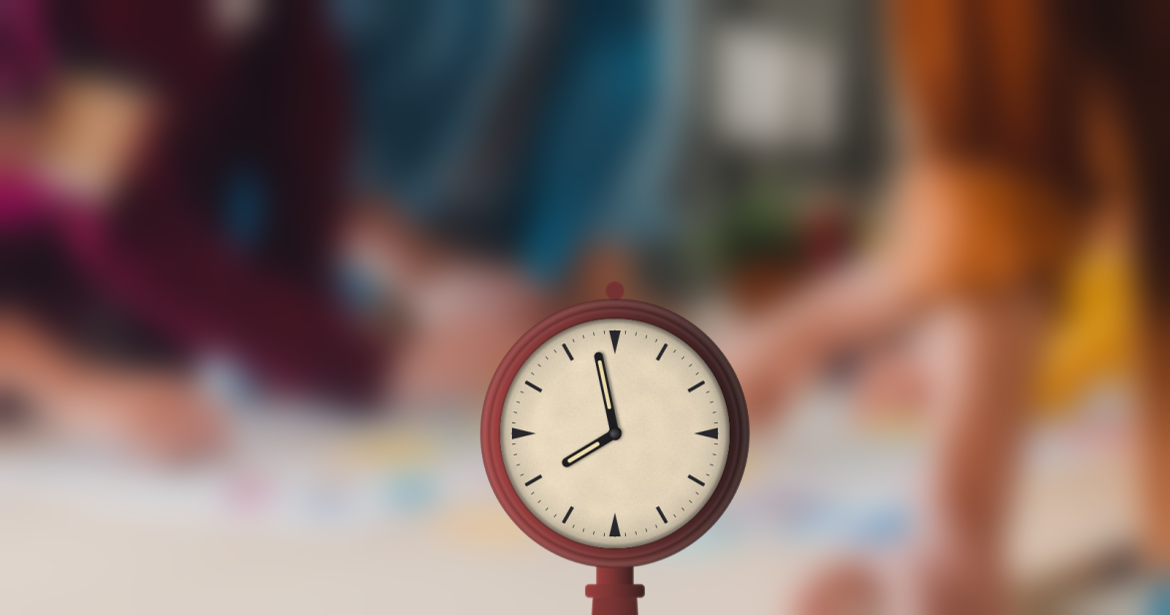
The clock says 7,58
